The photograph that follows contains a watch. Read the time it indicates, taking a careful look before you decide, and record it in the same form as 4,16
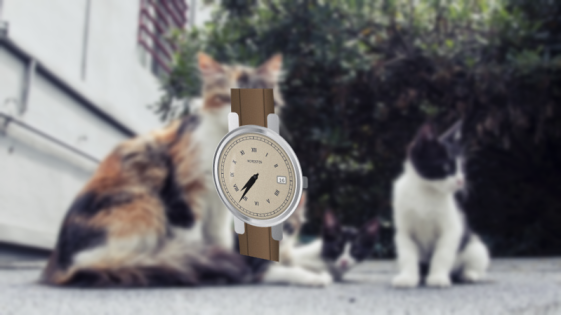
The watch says 7,36
